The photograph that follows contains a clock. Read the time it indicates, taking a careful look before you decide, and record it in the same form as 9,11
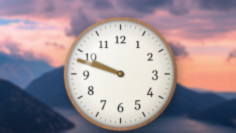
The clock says 9,48
